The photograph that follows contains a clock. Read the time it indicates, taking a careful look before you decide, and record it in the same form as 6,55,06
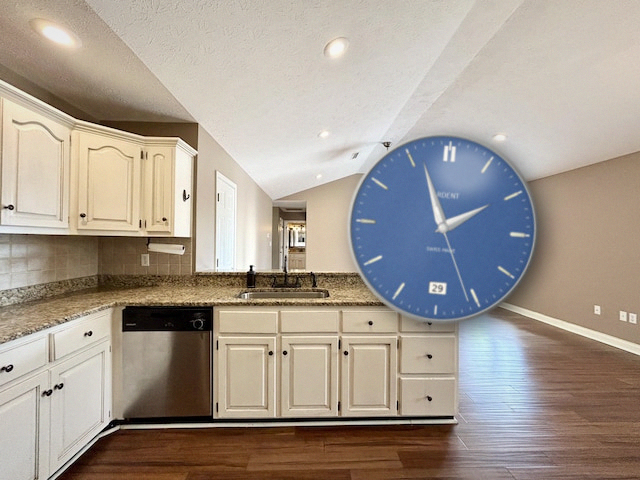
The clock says 1,56,26
